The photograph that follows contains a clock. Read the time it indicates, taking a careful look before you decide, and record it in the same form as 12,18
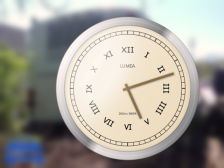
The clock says 5,12
